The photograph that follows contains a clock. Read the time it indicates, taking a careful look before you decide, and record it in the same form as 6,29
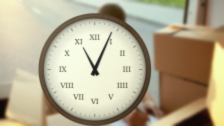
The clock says 11,04
